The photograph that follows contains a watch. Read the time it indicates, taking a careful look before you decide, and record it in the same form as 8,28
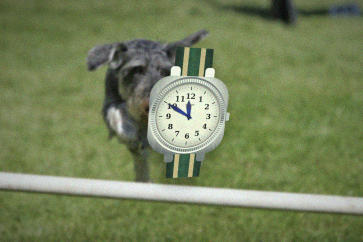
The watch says 11,50
